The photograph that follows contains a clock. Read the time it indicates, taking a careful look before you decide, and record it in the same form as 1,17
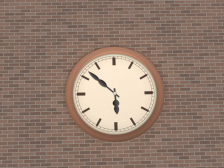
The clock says 5,52
